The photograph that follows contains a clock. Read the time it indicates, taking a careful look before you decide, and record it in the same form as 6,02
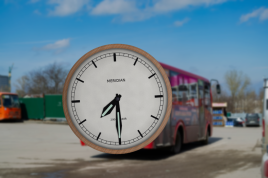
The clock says 7,30
